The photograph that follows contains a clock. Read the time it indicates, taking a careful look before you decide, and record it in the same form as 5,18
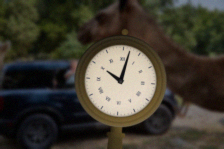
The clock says 10,02
